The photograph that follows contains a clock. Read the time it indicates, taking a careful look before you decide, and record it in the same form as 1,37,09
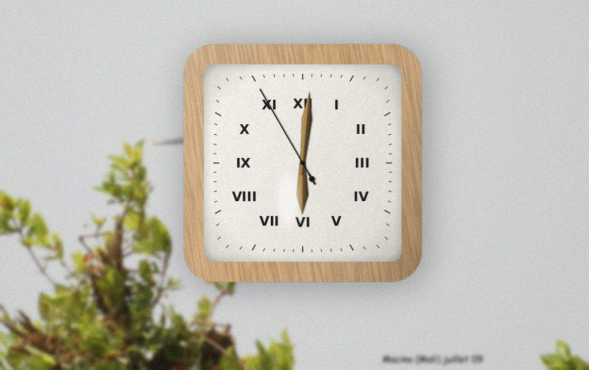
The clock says 6,00,55
